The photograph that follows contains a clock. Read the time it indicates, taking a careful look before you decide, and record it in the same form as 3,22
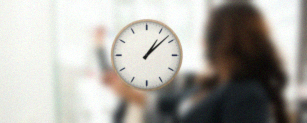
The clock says 1,08
